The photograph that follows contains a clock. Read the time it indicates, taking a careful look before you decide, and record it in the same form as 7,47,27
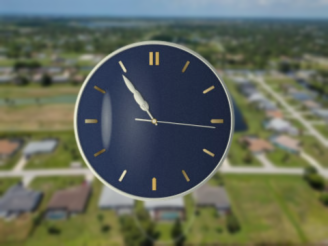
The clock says 10,54,16
